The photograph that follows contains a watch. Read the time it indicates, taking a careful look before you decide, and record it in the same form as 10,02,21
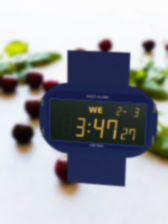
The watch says 3,47,27
